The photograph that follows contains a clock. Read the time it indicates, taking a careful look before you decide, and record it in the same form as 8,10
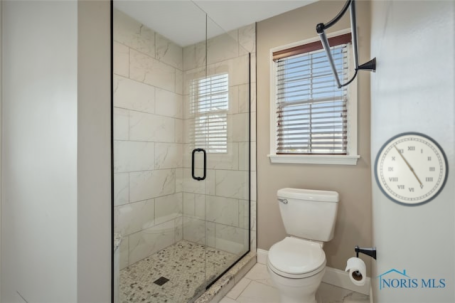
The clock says 4,54
